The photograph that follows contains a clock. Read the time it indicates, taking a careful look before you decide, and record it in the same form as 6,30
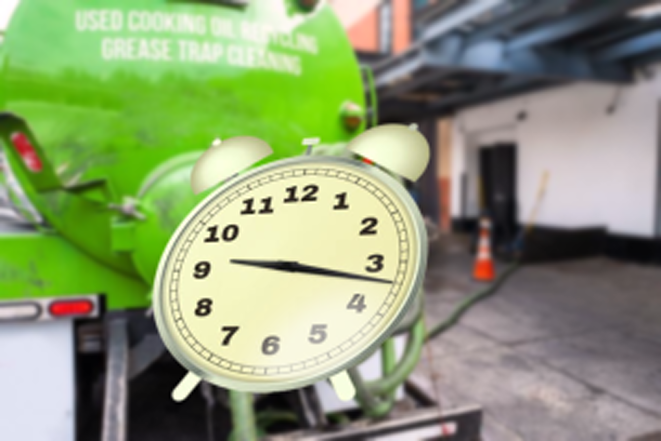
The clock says 9,17
